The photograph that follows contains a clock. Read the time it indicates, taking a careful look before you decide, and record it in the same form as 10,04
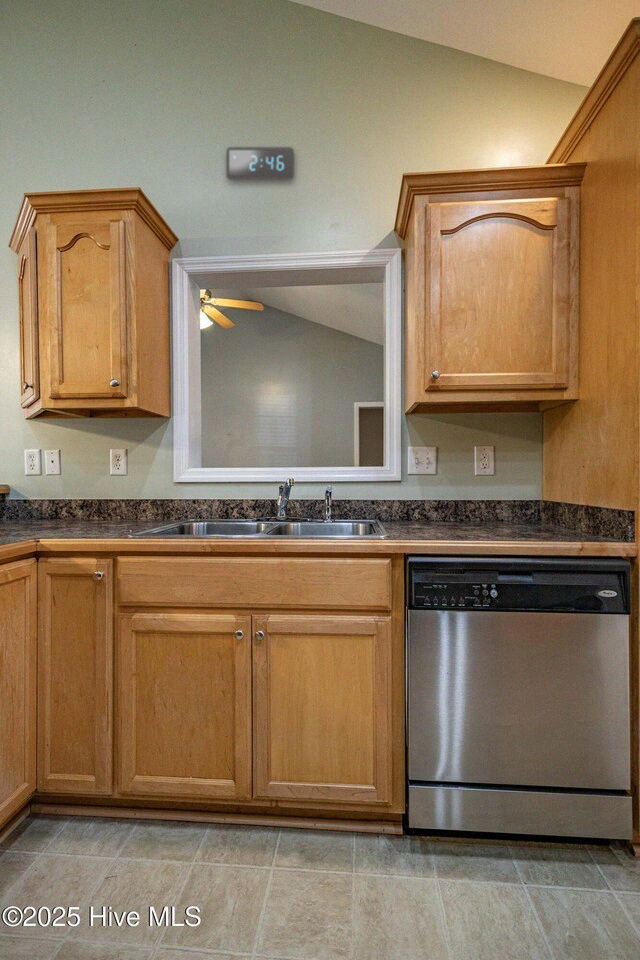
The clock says 2,46
